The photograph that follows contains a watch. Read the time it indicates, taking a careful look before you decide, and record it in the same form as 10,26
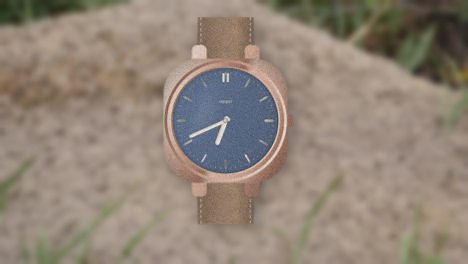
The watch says 6,41
